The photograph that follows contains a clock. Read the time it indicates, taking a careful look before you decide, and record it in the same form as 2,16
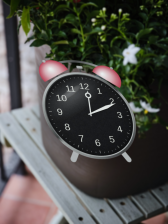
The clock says 12,11
